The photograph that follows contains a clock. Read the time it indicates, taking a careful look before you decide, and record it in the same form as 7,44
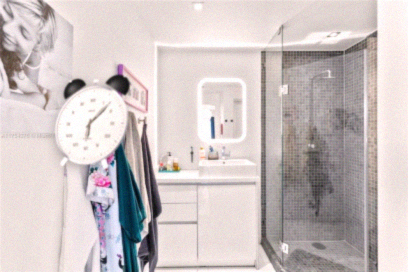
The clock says 6,07
